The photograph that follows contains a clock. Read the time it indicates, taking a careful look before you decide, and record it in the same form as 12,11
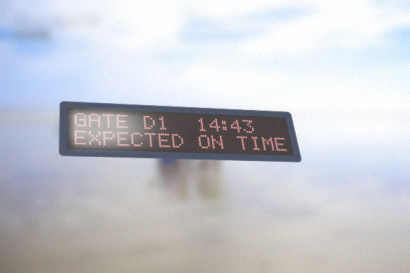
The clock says 14,43
